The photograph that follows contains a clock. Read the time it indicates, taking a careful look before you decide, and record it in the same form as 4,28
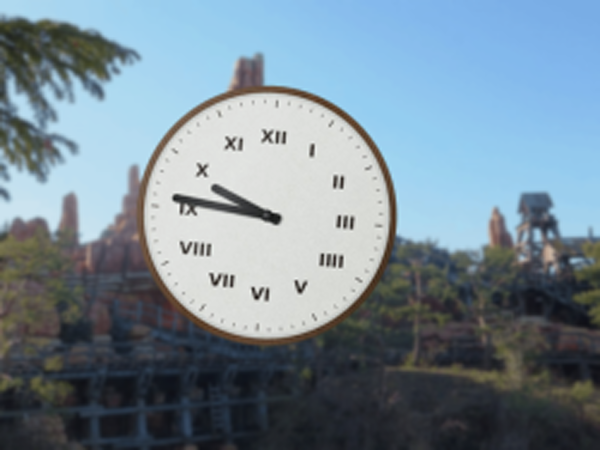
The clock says 9,46
